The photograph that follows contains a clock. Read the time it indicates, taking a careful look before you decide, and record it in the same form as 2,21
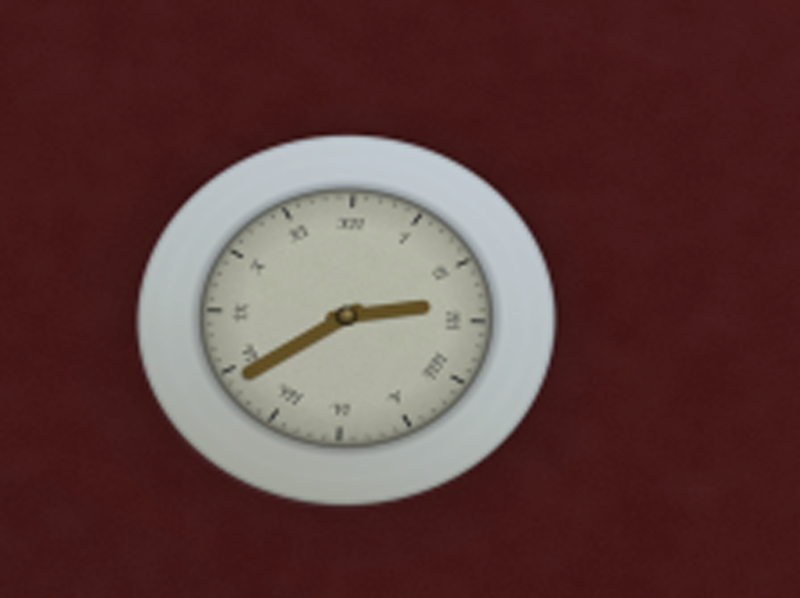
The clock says 2,39
